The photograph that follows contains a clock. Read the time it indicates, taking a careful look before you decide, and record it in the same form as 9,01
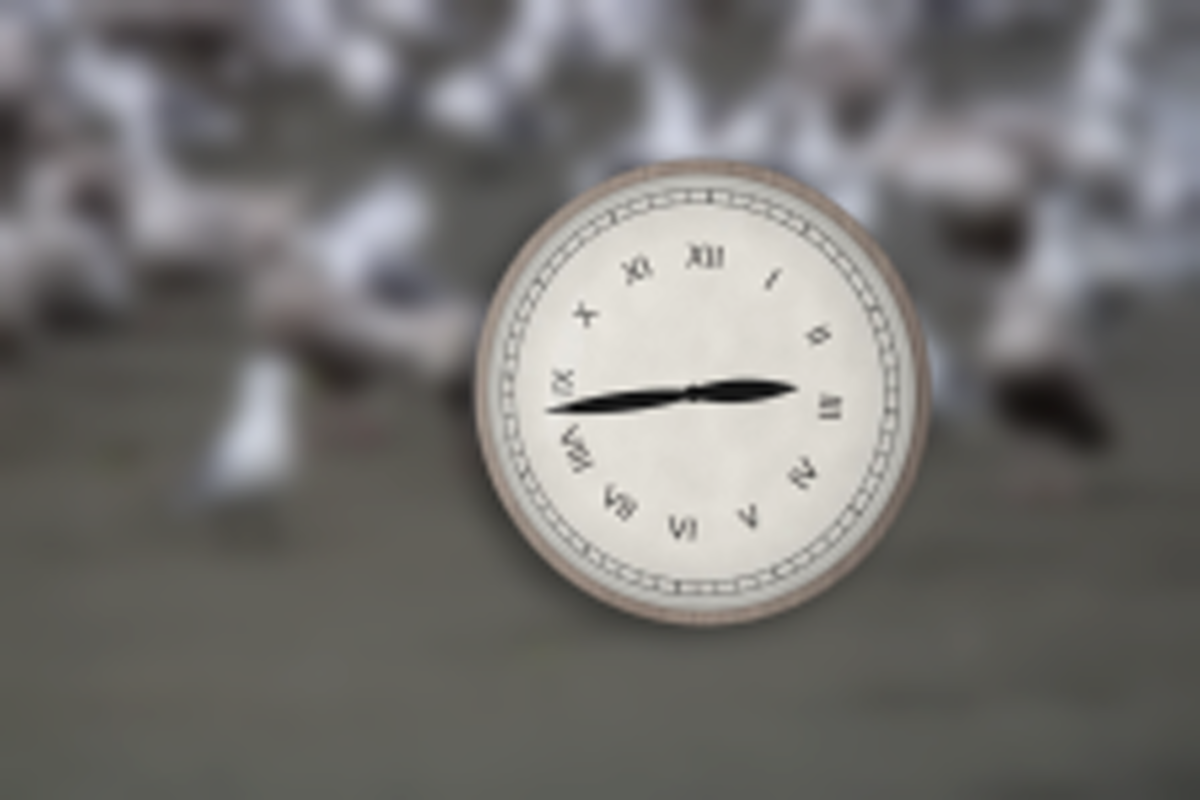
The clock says 2,43
